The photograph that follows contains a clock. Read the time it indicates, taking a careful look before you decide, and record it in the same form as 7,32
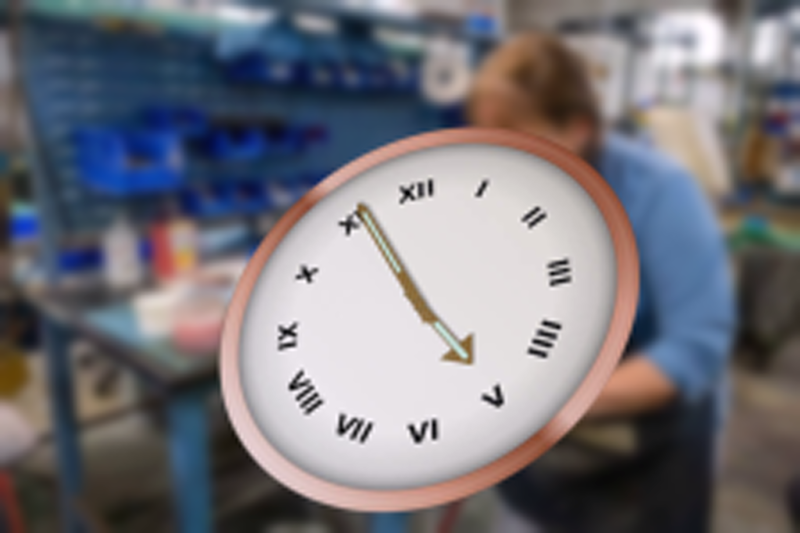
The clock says 4,56
